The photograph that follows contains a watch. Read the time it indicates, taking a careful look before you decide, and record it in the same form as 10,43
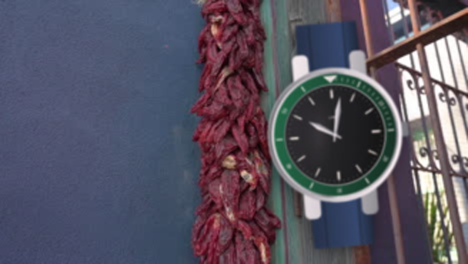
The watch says 10,02
